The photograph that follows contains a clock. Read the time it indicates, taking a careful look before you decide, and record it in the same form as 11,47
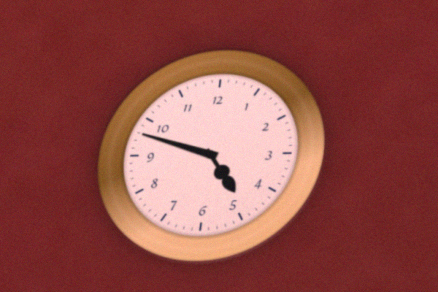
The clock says 4,48
